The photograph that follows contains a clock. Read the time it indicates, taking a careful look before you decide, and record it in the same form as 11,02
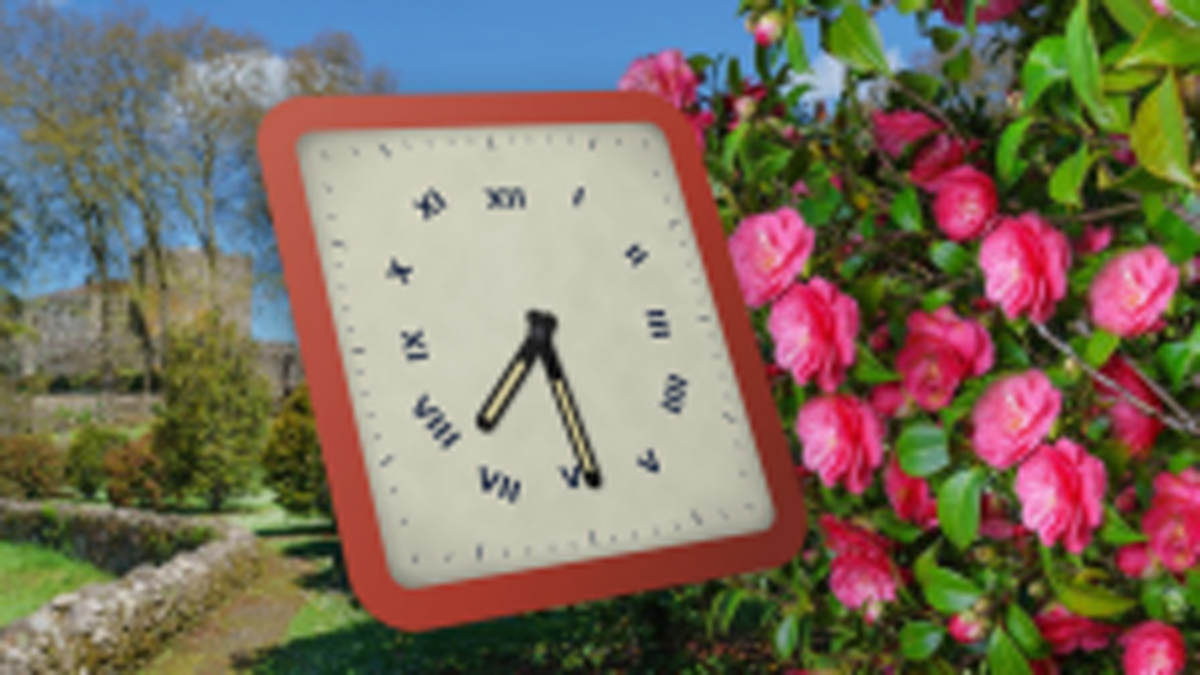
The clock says 7,29
